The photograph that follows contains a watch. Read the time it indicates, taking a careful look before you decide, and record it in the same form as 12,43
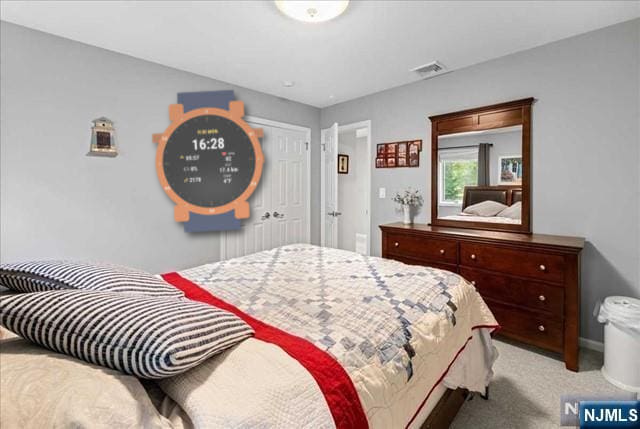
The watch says 16,28
